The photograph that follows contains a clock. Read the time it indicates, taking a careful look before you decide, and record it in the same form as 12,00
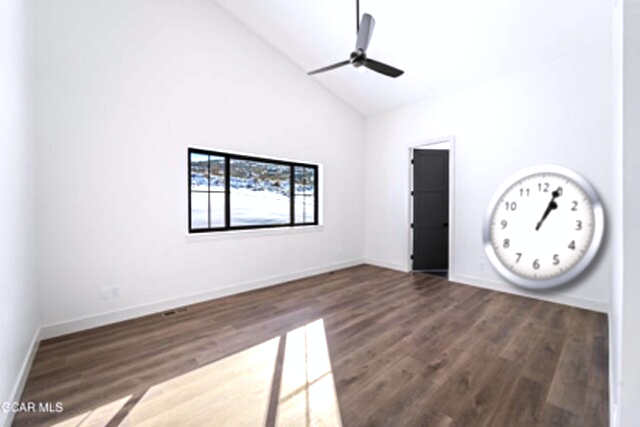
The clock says 1,04
